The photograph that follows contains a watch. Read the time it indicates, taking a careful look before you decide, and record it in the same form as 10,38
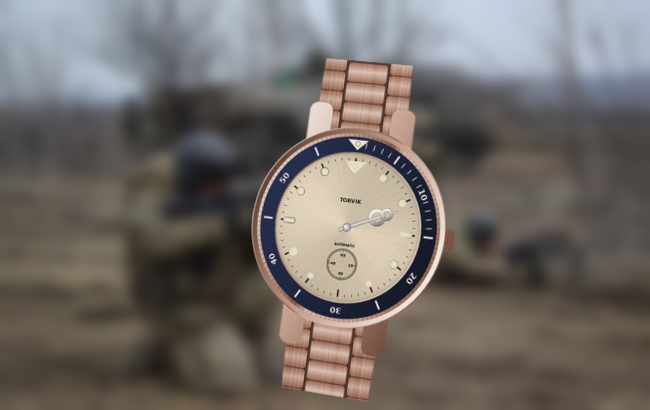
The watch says 2,11
